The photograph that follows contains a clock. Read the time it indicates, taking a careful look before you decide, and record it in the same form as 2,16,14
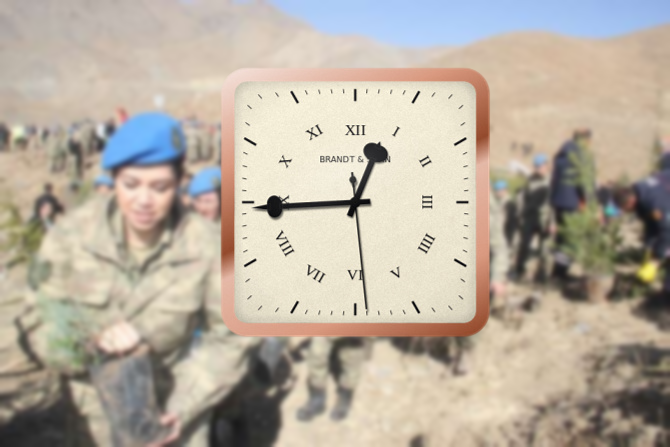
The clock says 12,44,29
